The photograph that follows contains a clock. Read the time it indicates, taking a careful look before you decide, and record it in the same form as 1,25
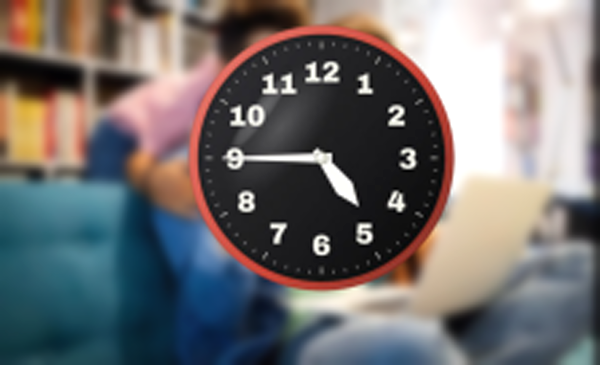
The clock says 4,45
